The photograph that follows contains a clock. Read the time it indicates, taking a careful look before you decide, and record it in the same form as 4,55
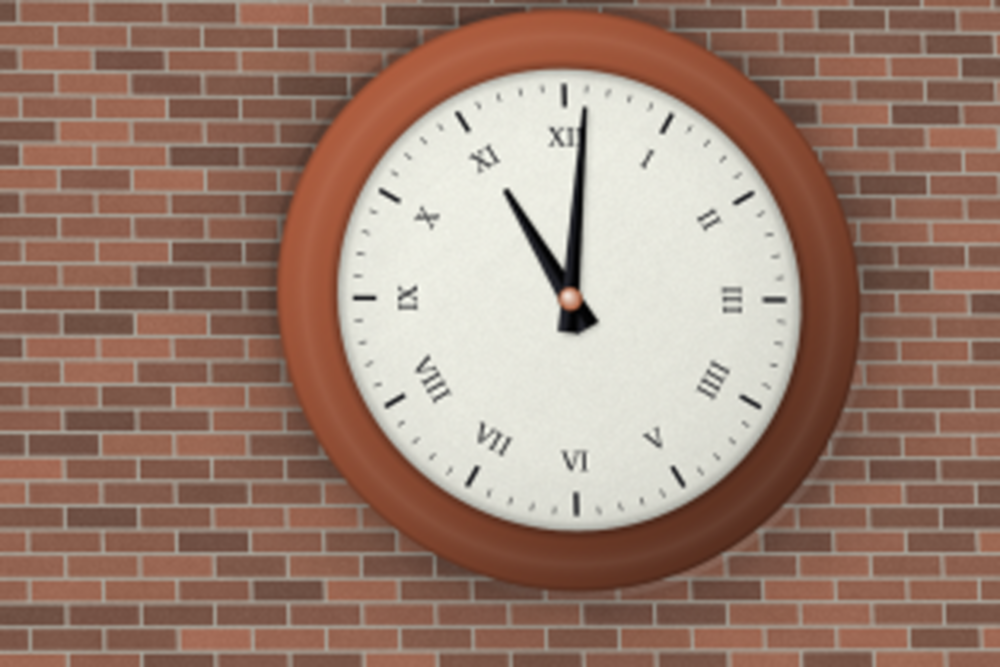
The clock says 11,01
